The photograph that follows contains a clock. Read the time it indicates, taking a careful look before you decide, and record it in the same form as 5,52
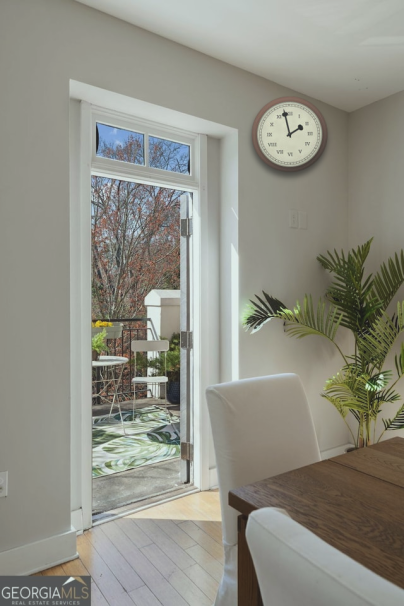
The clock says 1,58
